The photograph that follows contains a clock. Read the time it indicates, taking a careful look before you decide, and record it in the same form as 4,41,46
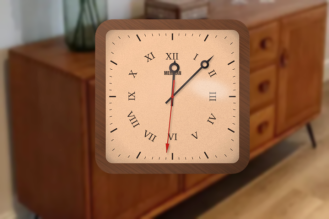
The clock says 12,07,31
